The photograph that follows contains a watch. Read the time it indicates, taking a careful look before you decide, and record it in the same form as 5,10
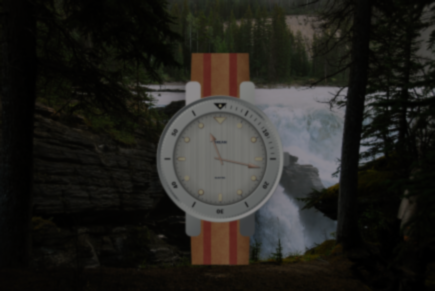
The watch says 11,17
